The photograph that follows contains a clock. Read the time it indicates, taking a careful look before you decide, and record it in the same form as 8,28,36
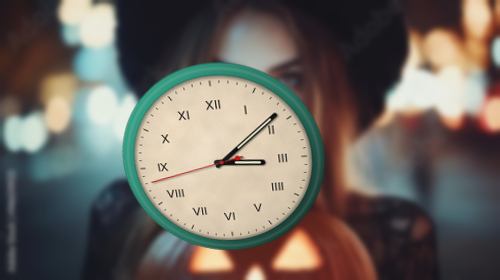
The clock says 3,08,43
